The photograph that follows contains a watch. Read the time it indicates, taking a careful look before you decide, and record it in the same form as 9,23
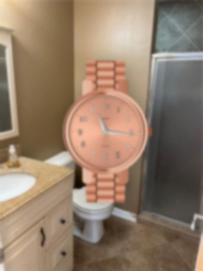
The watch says 11,16
